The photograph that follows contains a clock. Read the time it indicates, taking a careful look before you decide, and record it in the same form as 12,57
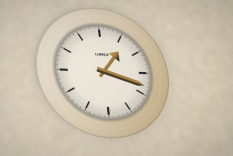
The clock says 1,18
